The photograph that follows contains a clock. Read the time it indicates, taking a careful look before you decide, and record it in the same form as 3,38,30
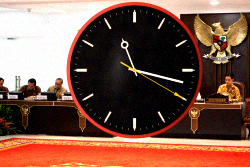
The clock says 11,17,20
